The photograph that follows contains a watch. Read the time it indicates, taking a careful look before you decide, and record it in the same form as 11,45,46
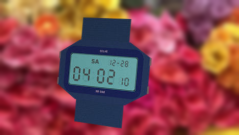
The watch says 4,02,10
